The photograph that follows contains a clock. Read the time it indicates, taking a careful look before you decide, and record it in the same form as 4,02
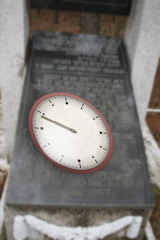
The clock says 9,49
